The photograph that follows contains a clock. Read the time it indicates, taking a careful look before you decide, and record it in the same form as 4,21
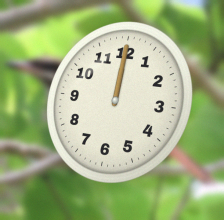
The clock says 12,00
